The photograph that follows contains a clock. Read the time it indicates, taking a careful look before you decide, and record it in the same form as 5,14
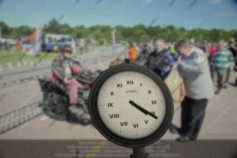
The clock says 4,21
